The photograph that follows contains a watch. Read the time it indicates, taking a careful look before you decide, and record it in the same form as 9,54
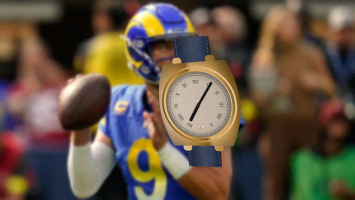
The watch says 7,06
